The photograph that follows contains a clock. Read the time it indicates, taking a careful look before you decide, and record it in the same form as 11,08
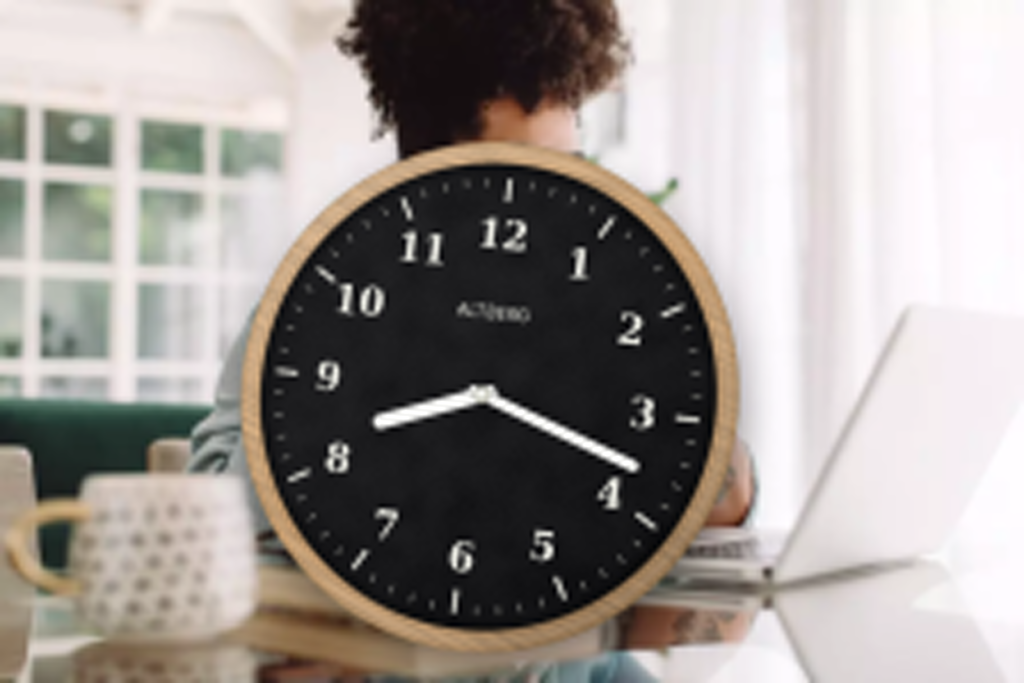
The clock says 8,18
